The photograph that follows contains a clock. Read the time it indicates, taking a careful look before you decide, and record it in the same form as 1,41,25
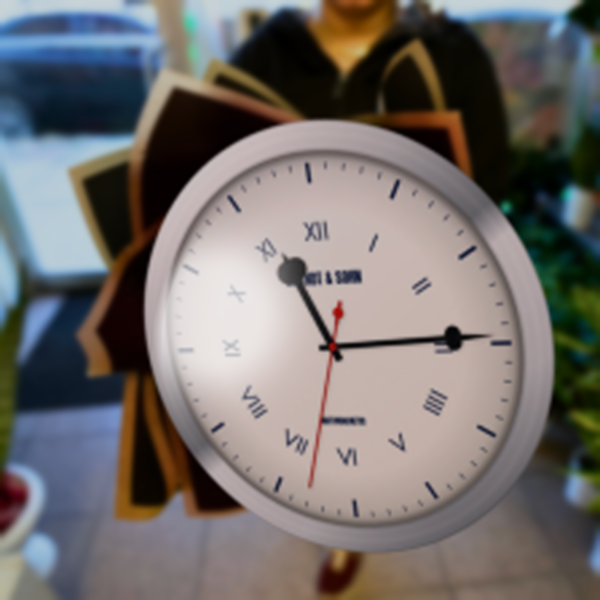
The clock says 11,14,33
